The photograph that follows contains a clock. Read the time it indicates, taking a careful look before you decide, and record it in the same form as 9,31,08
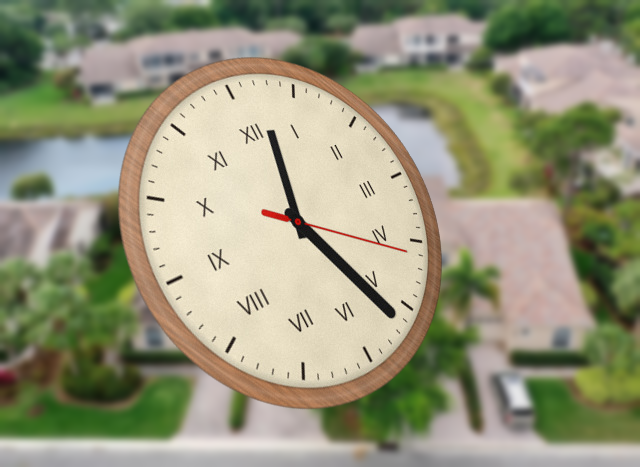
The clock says 12,26,21
